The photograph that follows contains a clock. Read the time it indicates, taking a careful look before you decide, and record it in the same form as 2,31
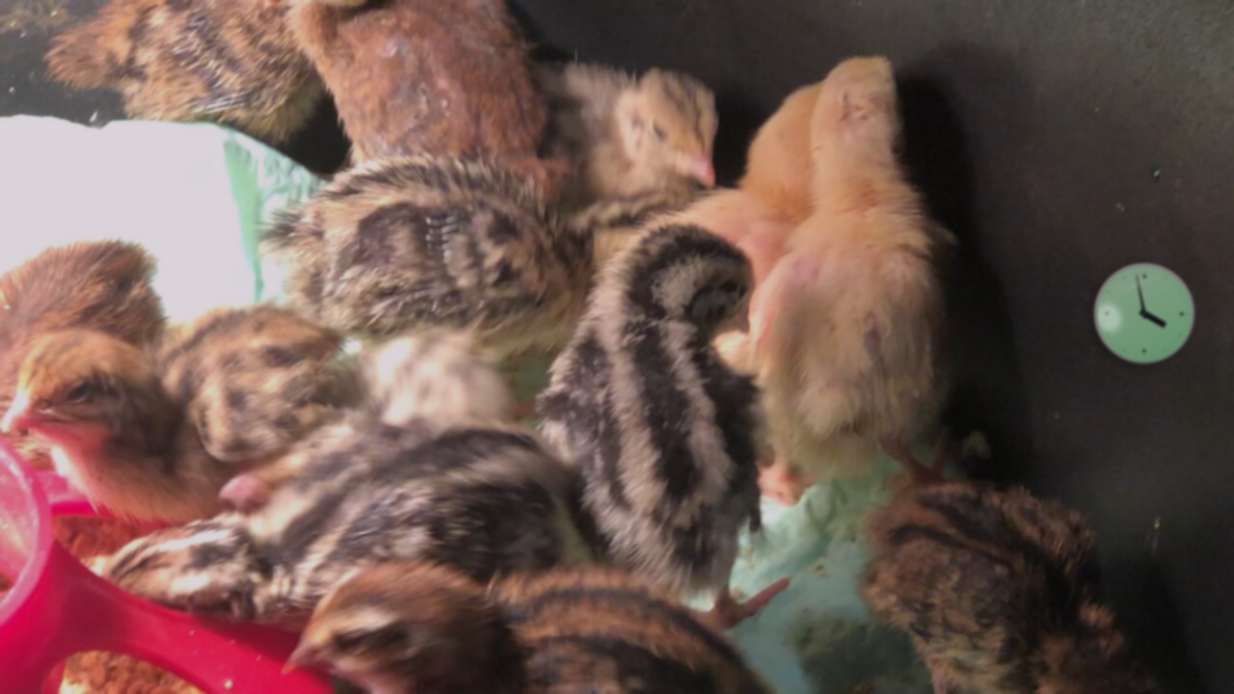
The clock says 3,58
